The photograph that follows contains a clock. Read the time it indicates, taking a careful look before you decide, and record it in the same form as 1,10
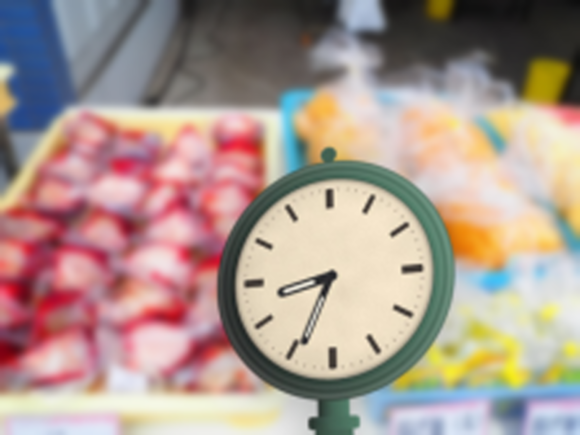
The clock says 8,34
